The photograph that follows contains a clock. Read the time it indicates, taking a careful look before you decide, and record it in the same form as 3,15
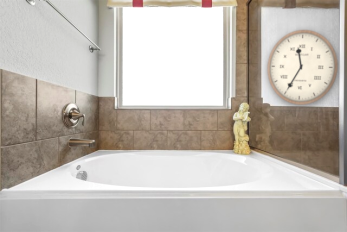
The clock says 11,35
